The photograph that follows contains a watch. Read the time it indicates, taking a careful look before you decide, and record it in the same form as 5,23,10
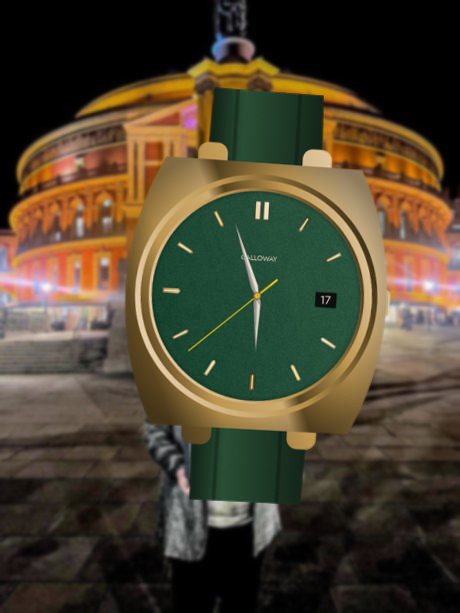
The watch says 5,56,38
